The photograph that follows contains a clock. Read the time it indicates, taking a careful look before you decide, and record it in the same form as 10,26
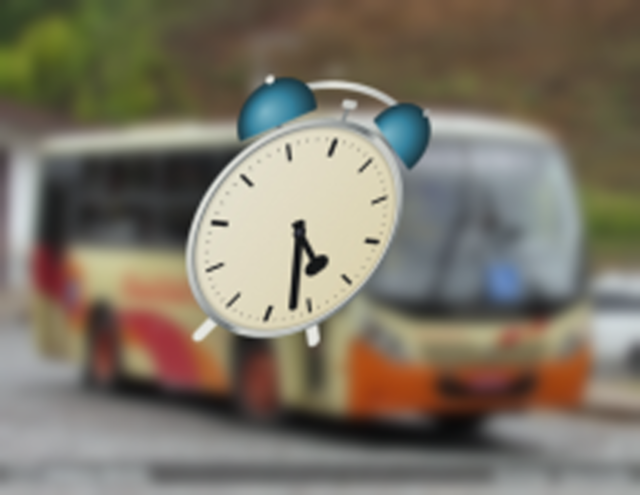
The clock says 4,27
